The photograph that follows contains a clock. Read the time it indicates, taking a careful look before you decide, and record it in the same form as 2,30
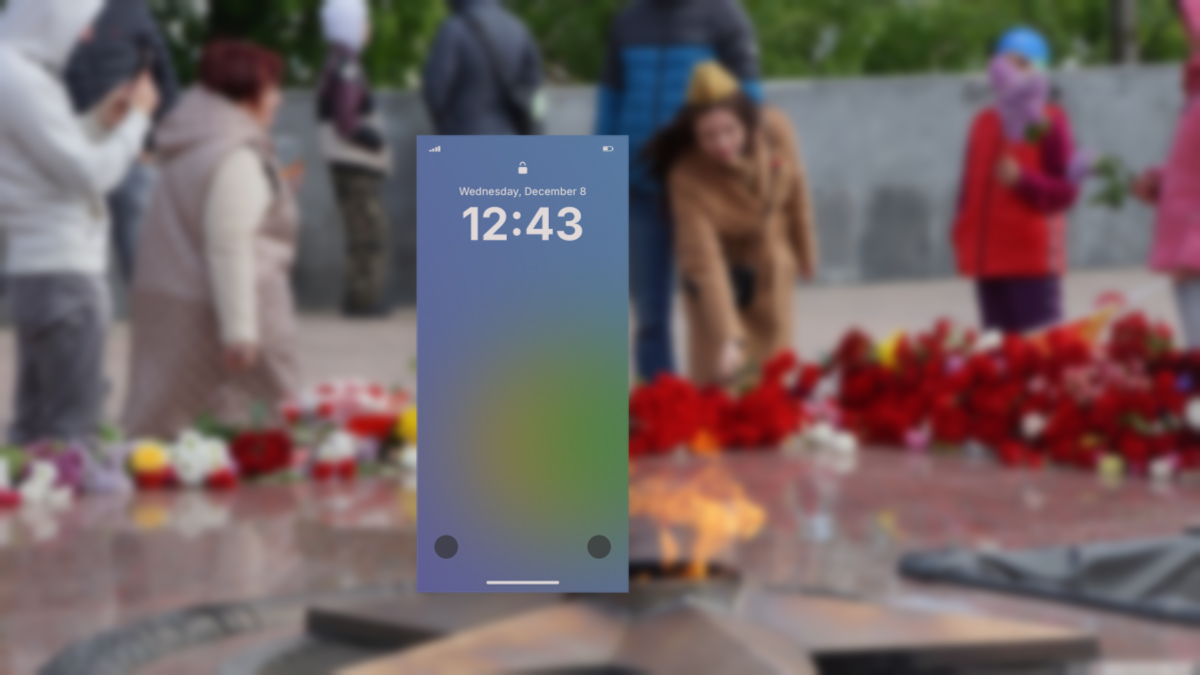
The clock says 12,43
